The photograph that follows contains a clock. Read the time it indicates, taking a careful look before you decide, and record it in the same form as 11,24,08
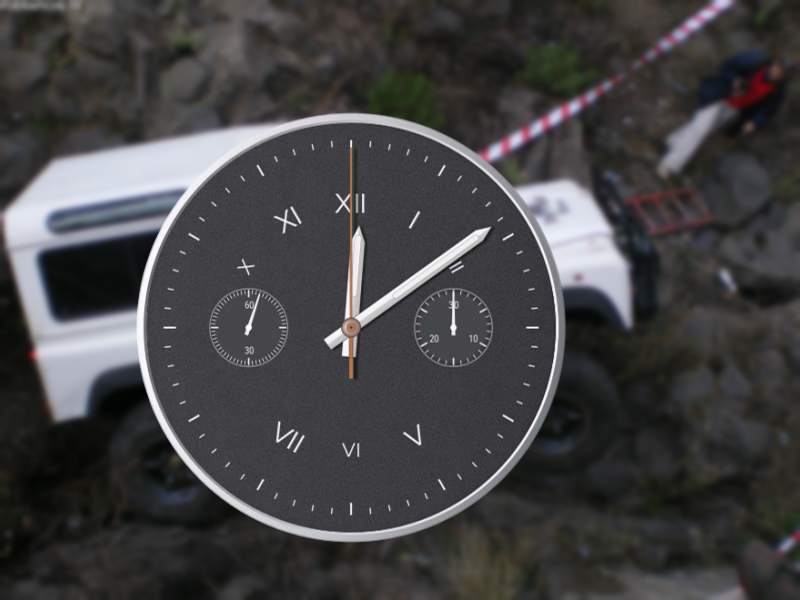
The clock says 12,09,03
